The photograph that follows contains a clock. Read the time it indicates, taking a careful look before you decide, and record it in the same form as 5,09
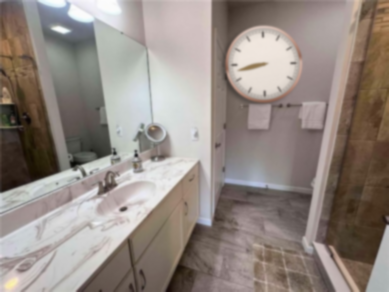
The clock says 8,43
